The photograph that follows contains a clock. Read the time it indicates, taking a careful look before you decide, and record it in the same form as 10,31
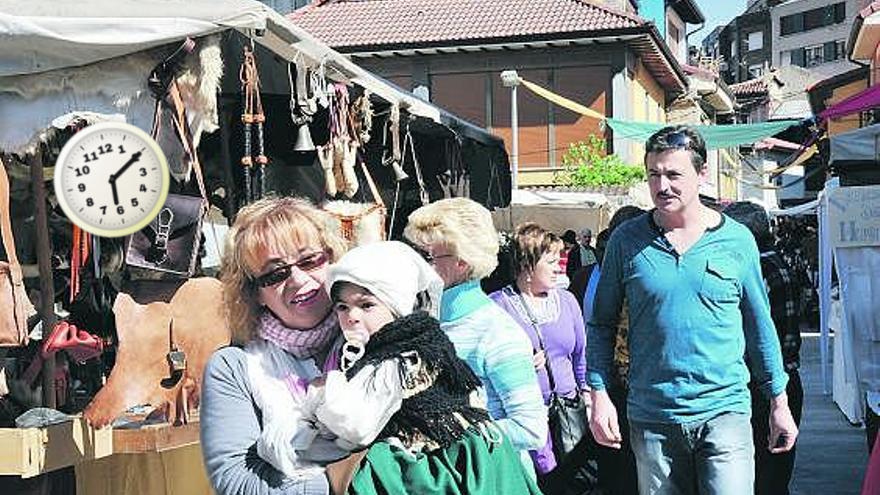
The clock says 6,10
